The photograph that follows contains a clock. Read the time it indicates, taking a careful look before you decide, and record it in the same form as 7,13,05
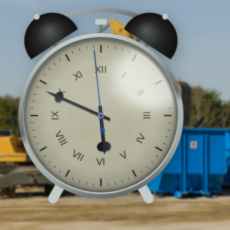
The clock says 5,48,59
